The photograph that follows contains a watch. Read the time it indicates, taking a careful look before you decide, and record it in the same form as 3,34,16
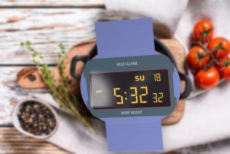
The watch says 5,32,32
